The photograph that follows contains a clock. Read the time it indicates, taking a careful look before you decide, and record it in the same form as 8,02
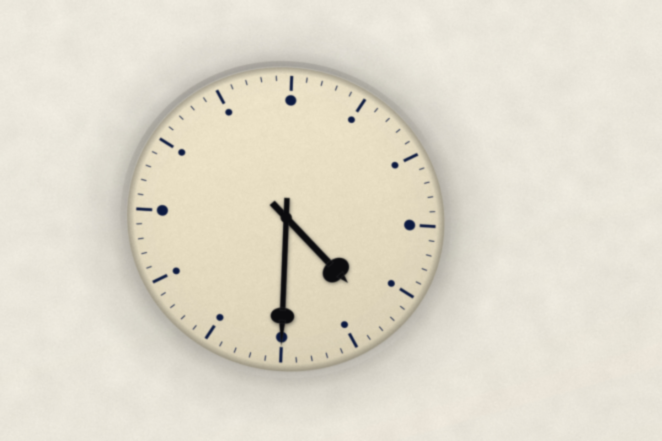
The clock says 4,30
